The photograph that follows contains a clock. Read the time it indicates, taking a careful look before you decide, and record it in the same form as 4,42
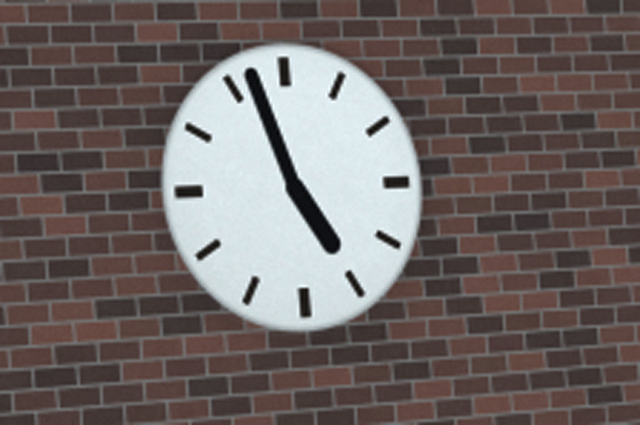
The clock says 4,57
